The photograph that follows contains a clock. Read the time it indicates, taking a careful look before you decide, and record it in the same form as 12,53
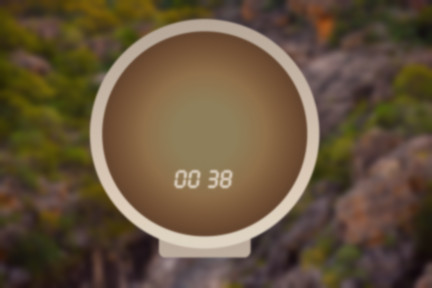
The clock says 0,38
